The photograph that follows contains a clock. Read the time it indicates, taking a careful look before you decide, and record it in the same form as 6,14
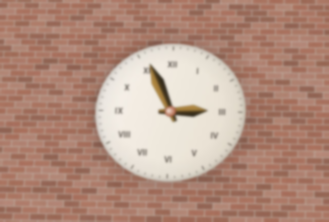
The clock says 2,56
